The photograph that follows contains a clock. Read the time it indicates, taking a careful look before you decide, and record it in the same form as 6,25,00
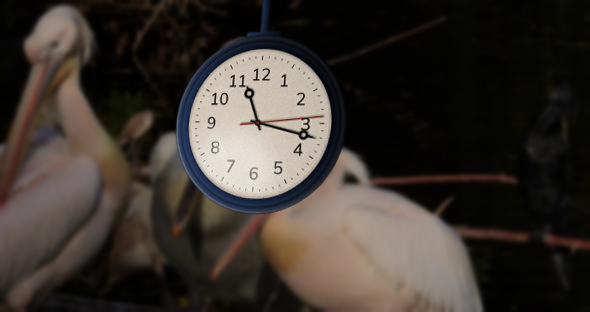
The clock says 11,17,14
